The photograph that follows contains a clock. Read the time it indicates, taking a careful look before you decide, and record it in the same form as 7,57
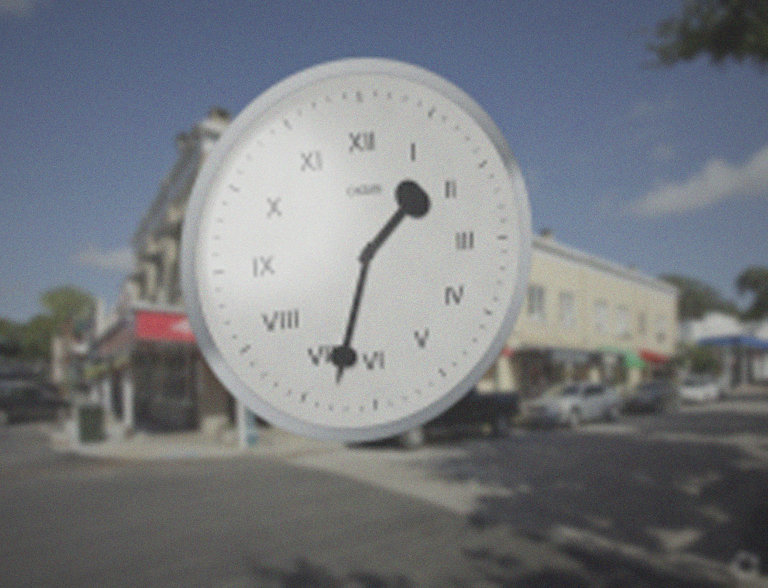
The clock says 1,33
